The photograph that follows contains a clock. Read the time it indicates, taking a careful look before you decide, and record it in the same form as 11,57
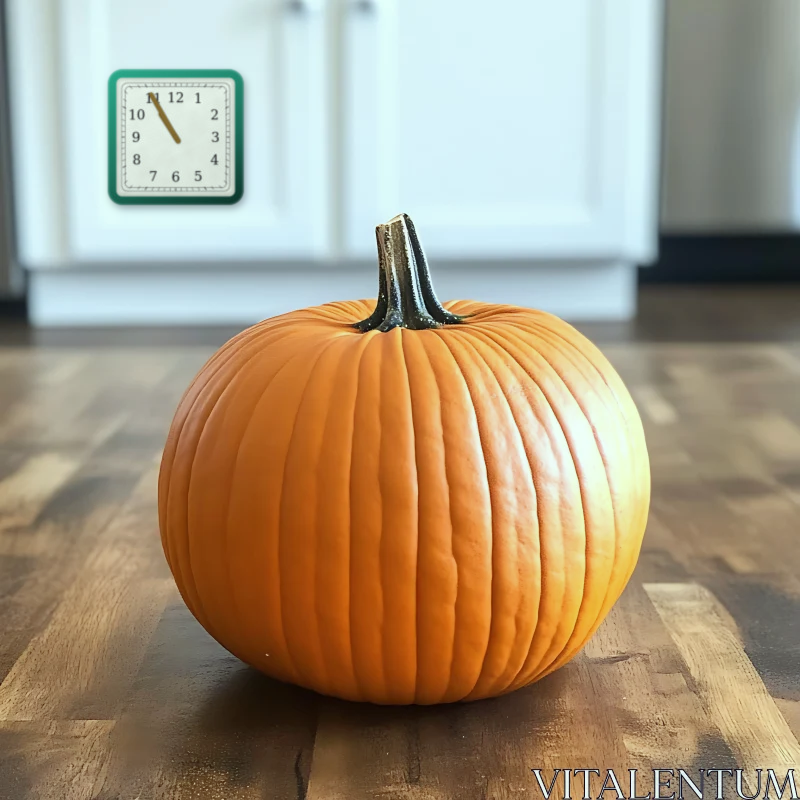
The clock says 10,55
